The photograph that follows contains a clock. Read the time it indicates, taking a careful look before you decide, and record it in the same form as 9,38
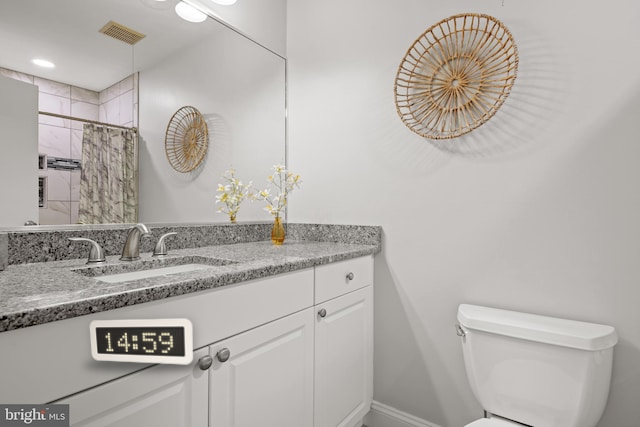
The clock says 14,59
